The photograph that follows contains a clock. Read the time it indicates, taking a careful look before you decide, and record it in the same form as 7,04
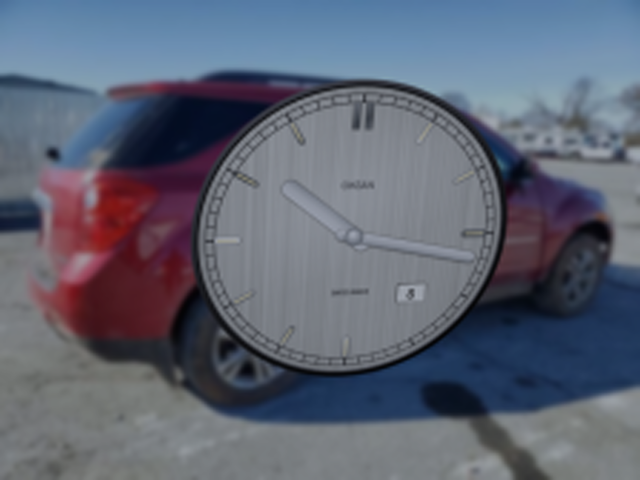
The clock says 10,17
